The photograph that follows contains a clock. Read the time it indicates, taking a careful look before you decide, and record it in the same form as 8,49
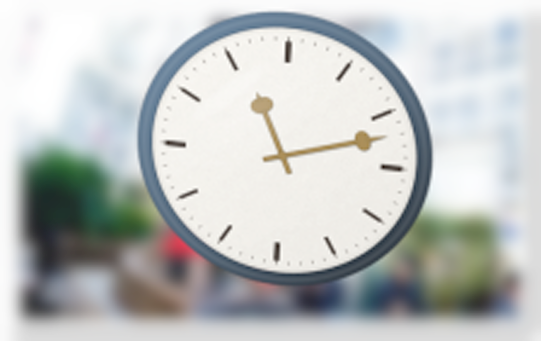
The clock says 11,12
